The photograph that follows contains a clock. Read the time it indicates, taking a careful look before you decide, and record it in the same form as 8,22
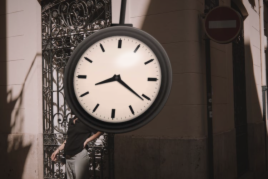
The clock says 8,21
